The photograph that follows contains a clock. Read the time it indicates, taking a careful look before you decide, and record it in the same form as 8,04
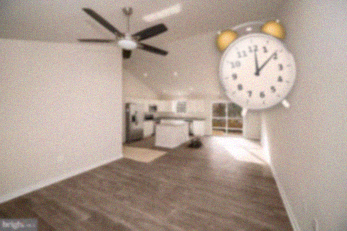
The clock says 12,09
